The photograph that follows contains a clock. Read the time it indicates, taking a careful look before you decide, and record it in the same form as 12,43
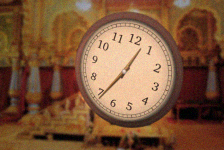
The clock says 12,34
